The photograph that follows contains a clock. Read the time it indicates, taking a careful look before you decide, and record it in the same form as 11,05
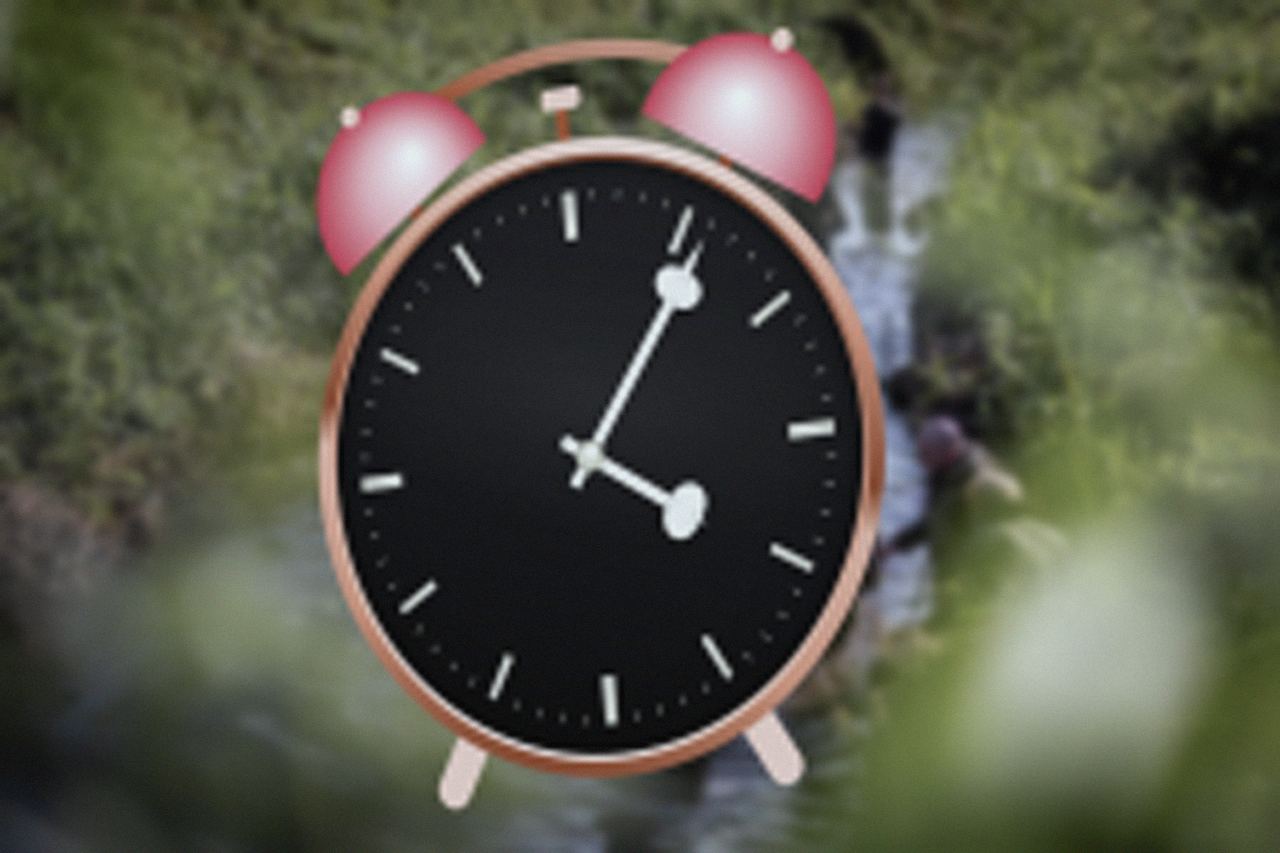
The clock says 4,06
